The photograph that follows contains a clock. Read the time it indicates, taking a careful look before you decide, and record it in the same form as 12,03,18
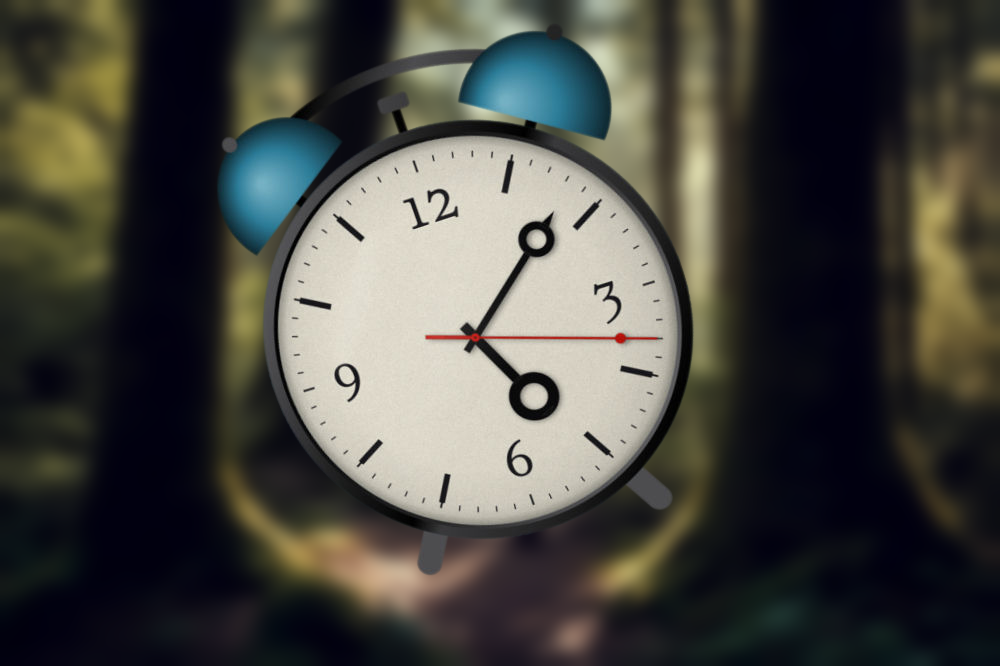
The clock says 5,08,18
